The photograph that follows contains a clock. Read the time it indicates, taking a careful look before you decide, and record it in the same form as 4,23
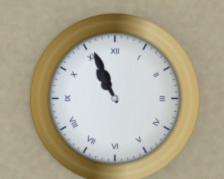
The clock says 10,56
